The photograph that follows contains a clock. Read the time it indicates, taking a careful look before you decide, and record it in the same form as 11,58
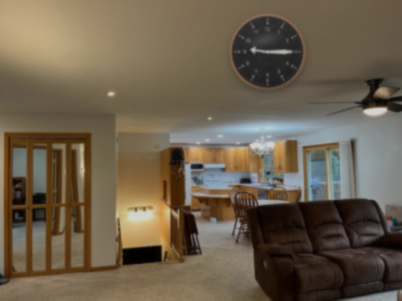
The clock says 9,15
